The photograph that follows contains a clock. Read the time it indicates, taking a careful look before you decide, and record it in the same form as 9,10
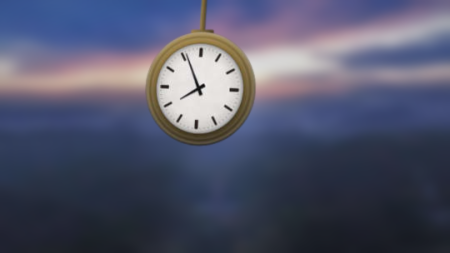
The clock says 7,56
